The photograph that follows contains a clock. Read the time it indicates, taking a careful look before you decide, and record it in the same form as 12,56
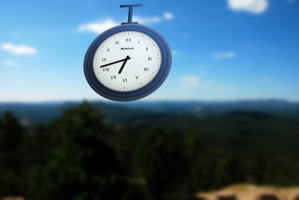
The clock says 6,42
